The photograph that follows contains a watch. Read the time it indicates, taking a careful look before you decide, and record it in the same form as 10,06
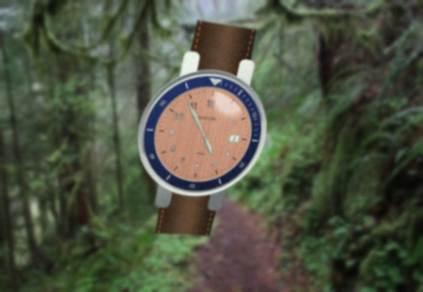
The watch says 4,54
